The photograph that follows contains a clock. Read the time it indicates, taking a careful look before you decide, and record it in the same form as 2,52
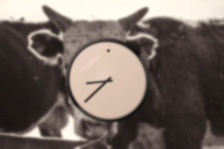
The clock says 8,37
